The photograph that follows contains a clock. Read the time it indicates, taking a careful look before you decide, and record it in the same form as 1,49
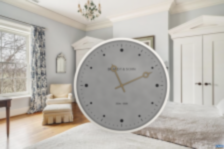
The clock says 11,11
